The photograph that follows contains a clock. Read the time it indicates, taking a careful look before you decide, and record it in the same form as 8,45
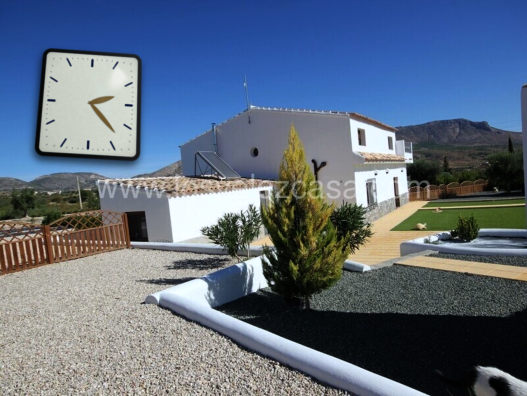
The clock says 2,23
